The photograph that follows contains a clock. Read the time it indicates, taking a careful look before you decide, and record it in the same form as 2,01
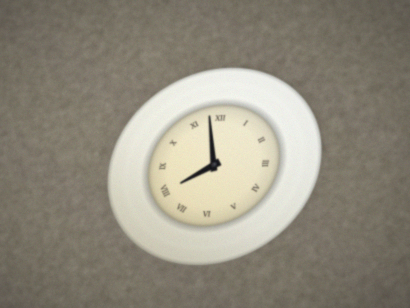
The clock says 7,58
